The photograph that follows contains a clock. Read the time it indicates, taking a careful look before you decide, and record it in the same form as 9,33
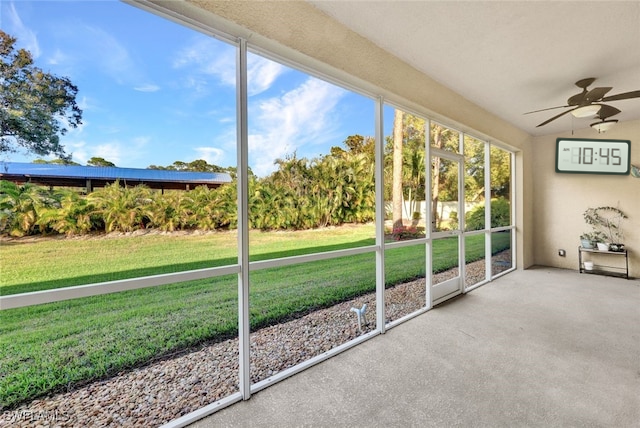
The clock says 10,45
